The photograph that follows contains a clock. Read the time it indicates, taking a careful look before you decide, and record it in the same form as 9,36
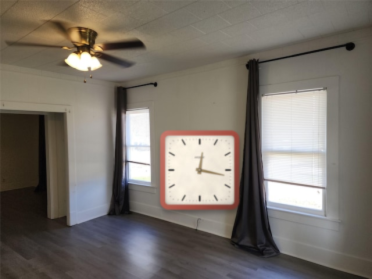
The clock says 12,17
